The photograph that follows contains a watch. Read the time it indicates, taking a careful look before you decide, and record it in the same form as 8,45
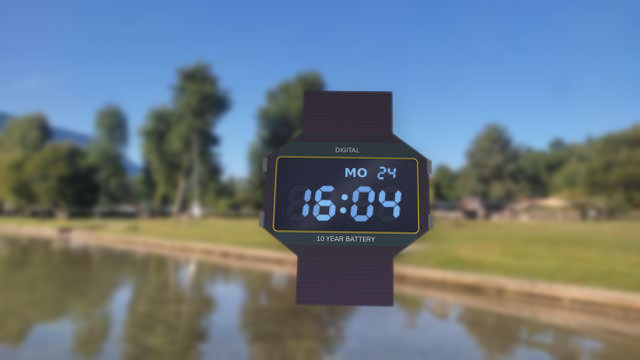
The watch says 16,04
